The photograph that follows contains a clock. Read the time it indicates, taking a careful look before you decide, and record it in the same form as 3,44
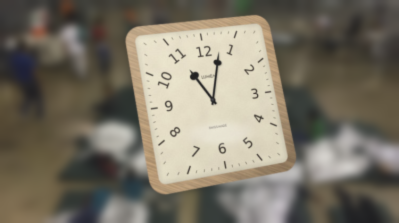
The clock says 11,03
